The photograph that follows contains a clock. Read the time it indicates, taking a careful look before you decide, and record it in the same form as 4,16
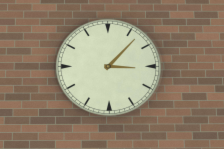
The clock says 3,07
